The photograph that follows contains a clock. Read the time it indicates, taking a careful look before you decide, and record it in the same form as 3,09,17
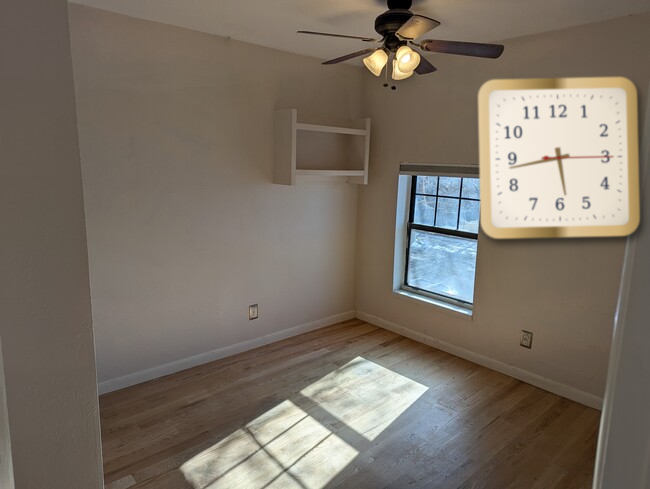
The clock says 5,43,15
